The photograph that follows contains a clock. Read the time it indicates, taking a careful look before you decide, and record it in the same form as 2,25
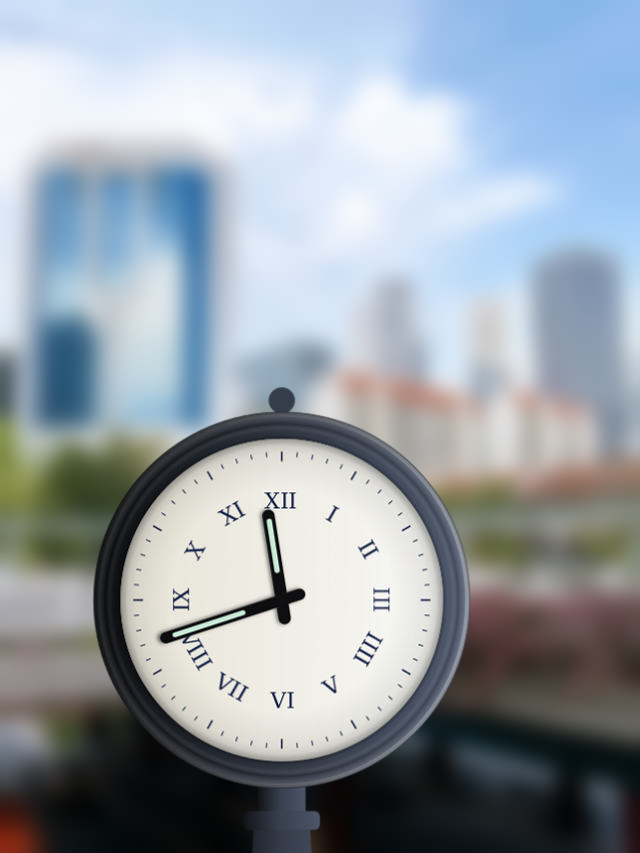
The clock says 11,42
